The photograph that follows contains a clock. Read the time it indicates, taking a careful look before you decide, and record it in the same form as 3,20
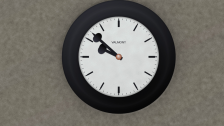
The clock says 9,52
